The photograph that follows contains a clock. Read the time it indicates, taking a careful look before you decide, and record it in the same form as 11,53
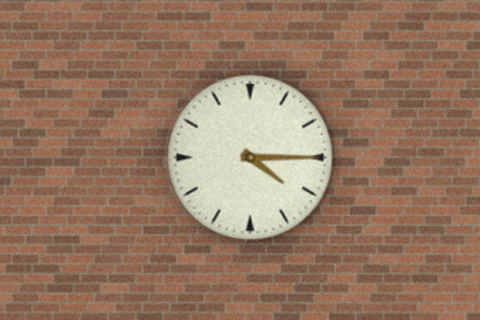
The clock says 4,15
